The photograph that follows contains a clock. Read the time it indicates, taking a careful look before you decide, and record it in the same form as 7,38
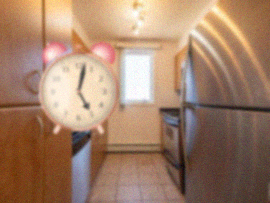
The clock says 5,02
